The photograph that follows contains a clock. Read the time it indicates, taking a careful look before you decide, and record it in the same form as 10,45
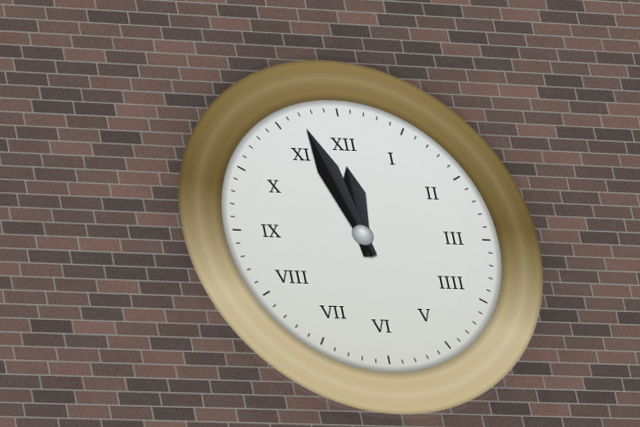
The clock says 11,57
